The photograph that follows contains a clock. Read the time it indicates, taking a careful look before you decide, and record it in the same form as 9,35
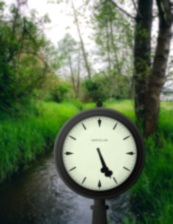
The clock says 5,26
